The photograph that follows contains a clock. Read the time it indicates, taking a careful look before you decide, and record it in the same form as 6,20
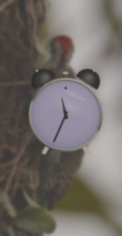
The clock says 11,34
